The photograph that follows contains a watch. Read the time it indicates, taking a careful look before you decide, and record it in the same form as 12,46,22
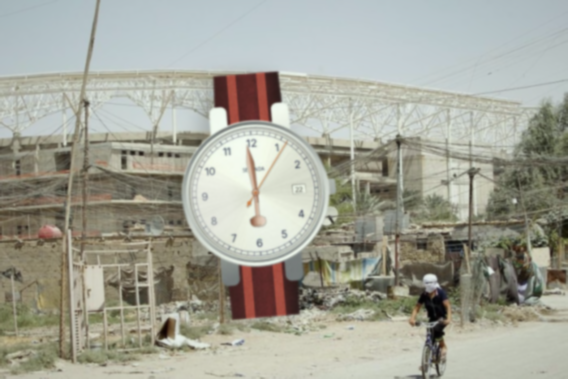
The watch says 5,59,06
